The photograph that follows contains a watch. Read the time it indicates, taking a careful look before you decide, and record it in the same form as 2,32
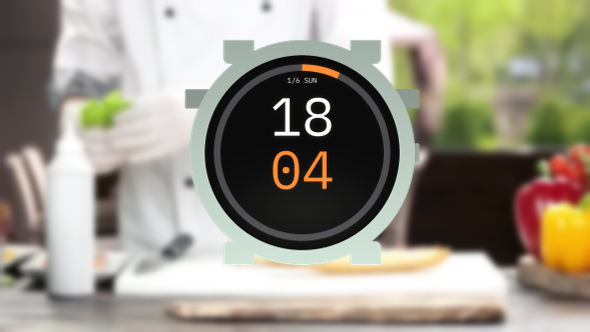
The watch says 18,04
